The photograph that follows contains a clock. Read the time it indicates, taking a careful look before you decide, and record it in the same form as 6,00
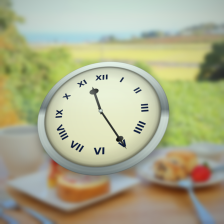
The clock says 11,25
